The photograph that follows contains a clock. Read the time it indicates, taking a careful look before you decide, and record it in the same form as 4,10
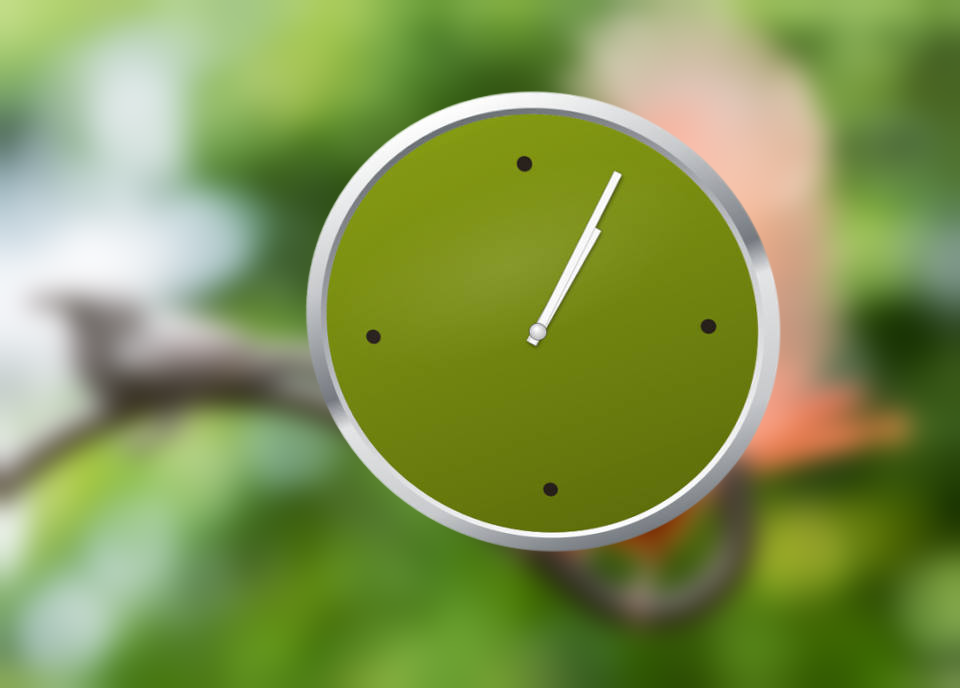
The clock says 1,05
